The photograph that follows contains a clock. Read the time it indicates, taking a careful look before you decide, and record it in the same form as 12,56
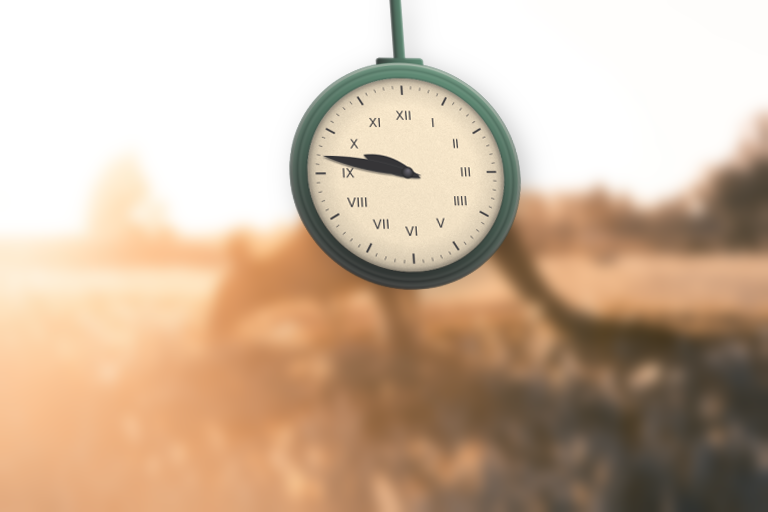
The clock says 9,47
